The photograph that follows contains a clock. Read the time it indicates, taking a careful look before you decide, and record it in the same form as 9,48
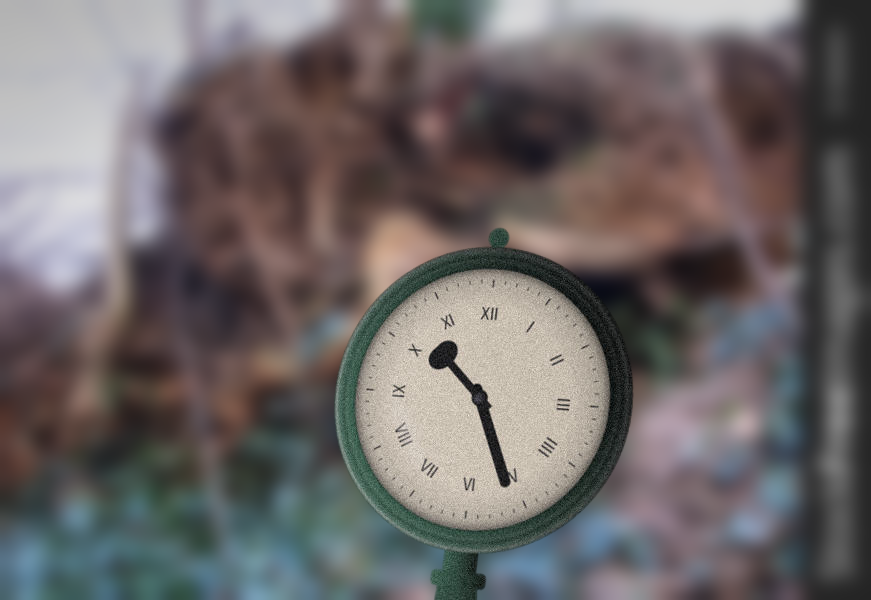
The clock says 10,26
